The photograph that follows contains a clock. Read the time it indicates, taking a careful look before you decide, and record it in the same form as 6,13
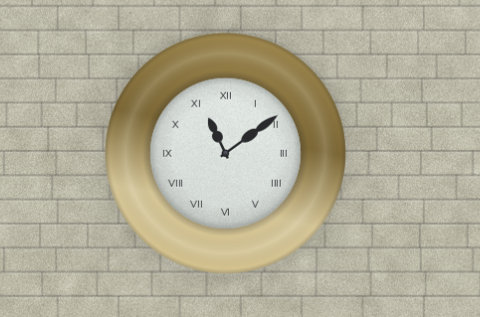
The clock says 11,09
